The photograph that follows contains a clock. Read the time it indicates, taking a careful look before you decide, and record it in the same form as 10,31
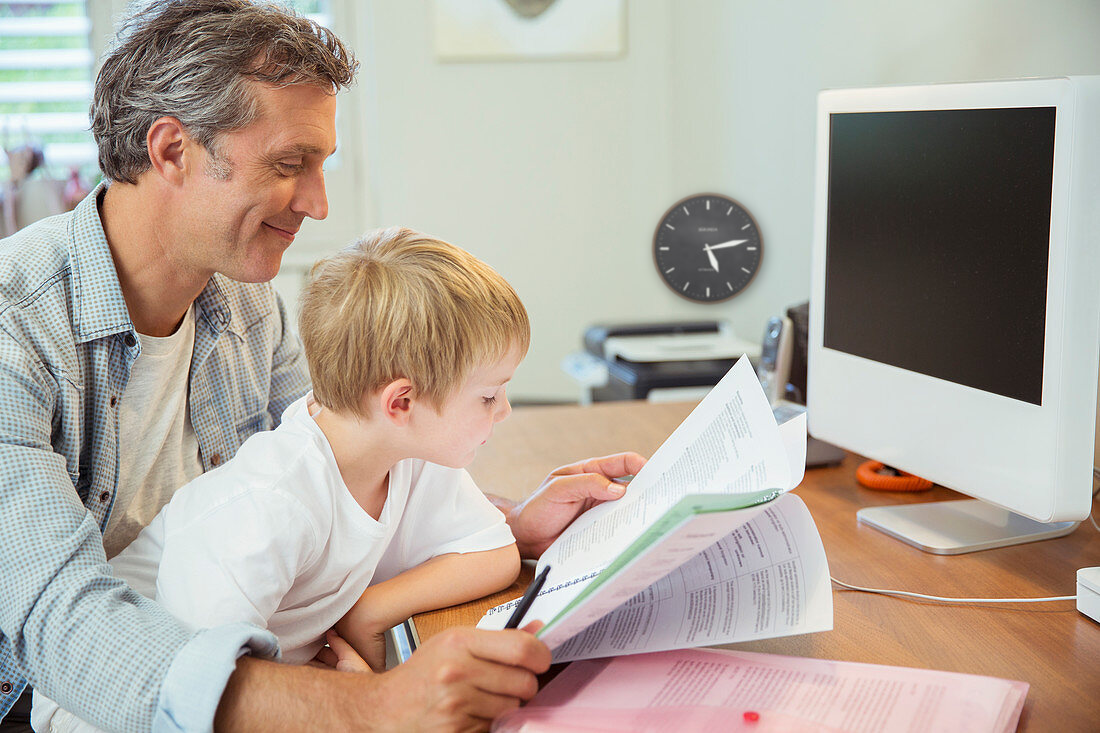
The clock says 5,13
